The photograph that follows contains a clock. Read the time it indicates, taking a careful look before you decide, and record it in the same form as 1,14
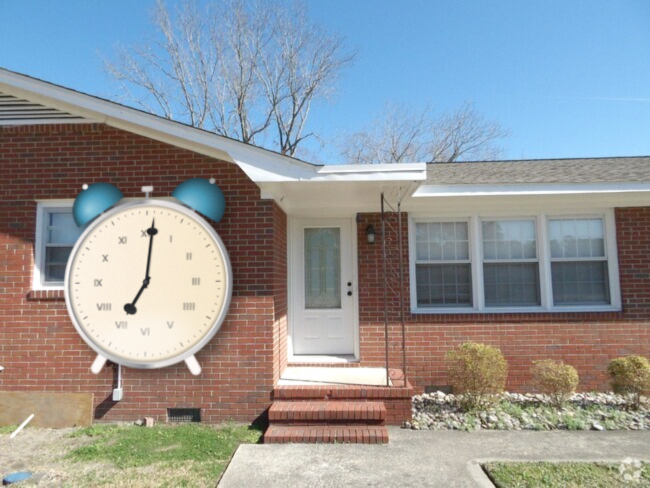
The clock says 7,01
